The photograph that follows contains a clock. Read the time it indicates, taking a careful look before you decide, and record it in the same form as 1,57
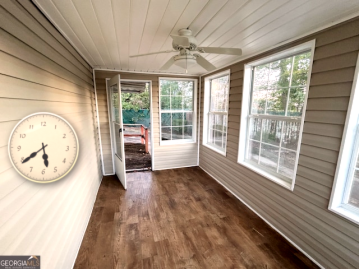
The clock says 5,39
